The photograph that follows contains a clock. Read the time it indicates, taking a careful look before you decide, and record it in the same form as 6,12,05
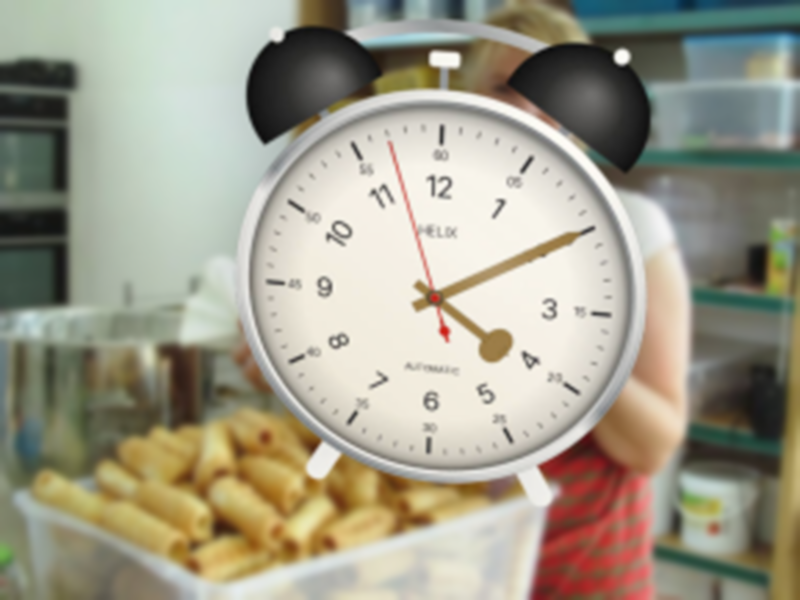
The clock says 4,09,57
